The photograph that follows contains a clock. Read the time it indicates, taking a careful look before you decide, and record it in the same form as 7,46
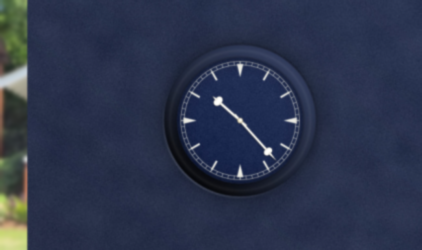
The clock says 10,23
